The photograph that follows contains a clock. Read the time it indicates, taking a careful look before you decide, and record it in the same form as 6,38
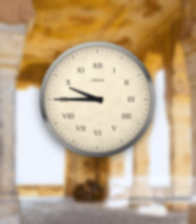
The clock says 9,45
